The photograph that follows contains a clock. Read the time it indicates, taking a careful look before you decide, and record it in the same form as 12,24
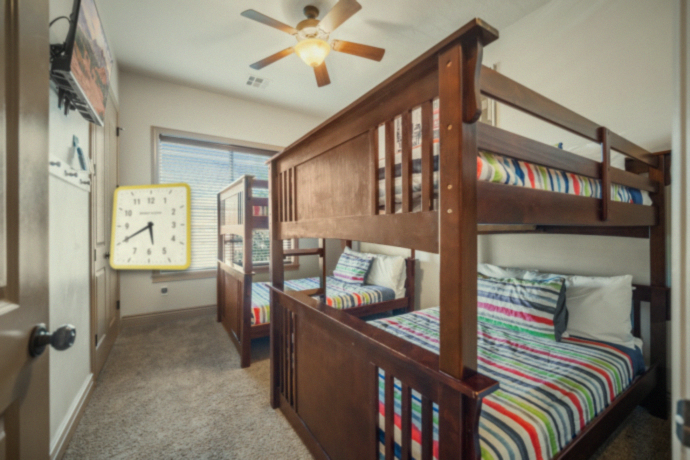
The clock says 5,40
